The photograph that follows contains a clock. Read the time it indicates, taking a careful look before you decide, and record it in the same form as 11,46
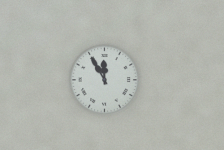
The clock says 11,55
